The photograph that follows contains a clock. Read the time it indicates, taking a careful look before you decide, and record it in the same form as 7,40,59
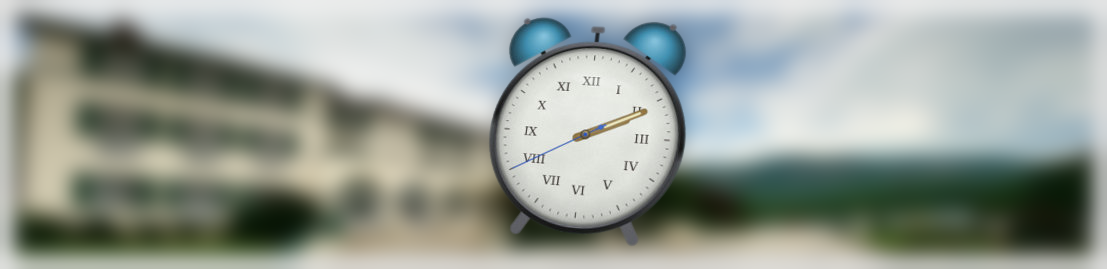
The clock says 2,10,40
